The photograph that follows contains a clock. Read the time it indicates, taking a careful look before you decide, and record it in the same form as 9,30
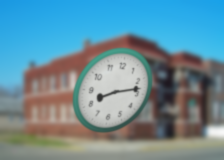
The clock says 8,13
